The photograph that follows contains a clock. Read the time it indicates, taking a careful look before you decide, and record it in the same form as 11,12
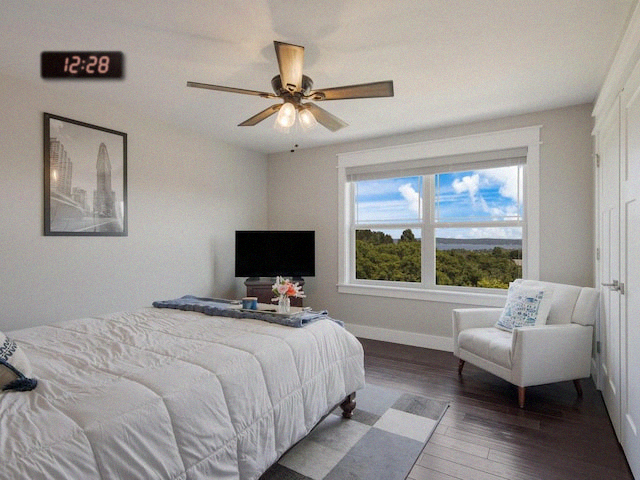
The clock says 12,28
